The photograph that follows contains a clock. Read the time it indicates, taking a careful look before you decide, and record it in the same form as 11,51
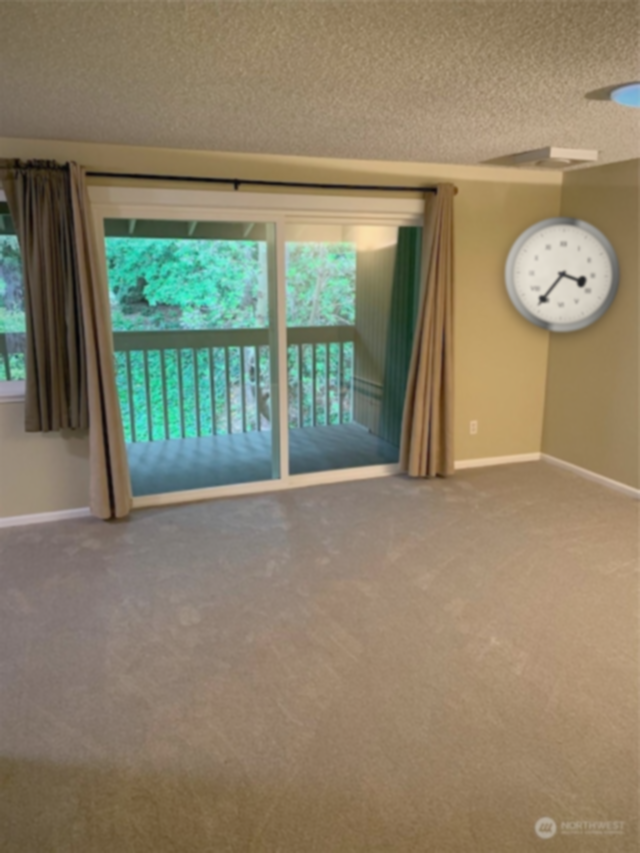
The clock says 3,36
